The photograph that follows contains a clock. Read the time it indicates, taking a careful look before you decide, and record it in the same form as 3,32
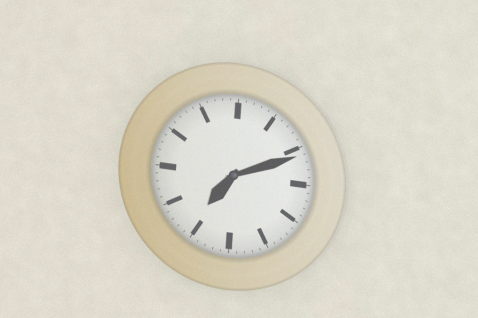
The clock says 7,11
